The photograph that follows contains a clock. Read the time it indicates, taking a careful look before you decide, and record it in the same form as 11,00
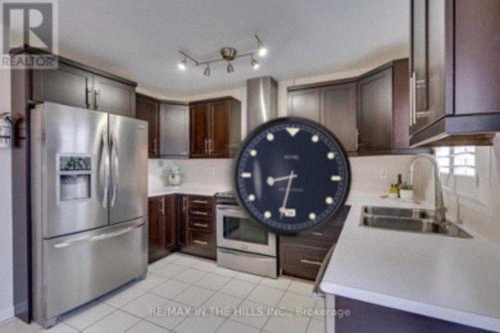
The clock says 8,32
